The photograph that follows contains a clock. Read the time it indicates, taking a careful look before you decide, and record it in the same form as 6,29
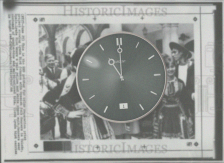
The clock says 11,00
